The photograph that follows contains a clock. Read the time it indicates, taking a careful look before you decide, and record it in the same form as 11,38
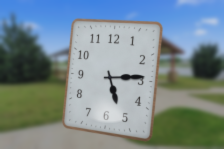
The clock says 5,14
